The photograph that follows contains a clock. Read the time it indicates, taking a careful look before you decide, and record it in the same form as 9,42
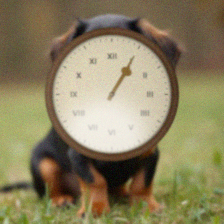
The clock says 1,05
